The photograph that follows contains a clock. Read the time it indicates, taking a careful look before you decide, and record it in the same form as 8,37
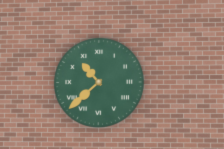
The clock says 10,38
